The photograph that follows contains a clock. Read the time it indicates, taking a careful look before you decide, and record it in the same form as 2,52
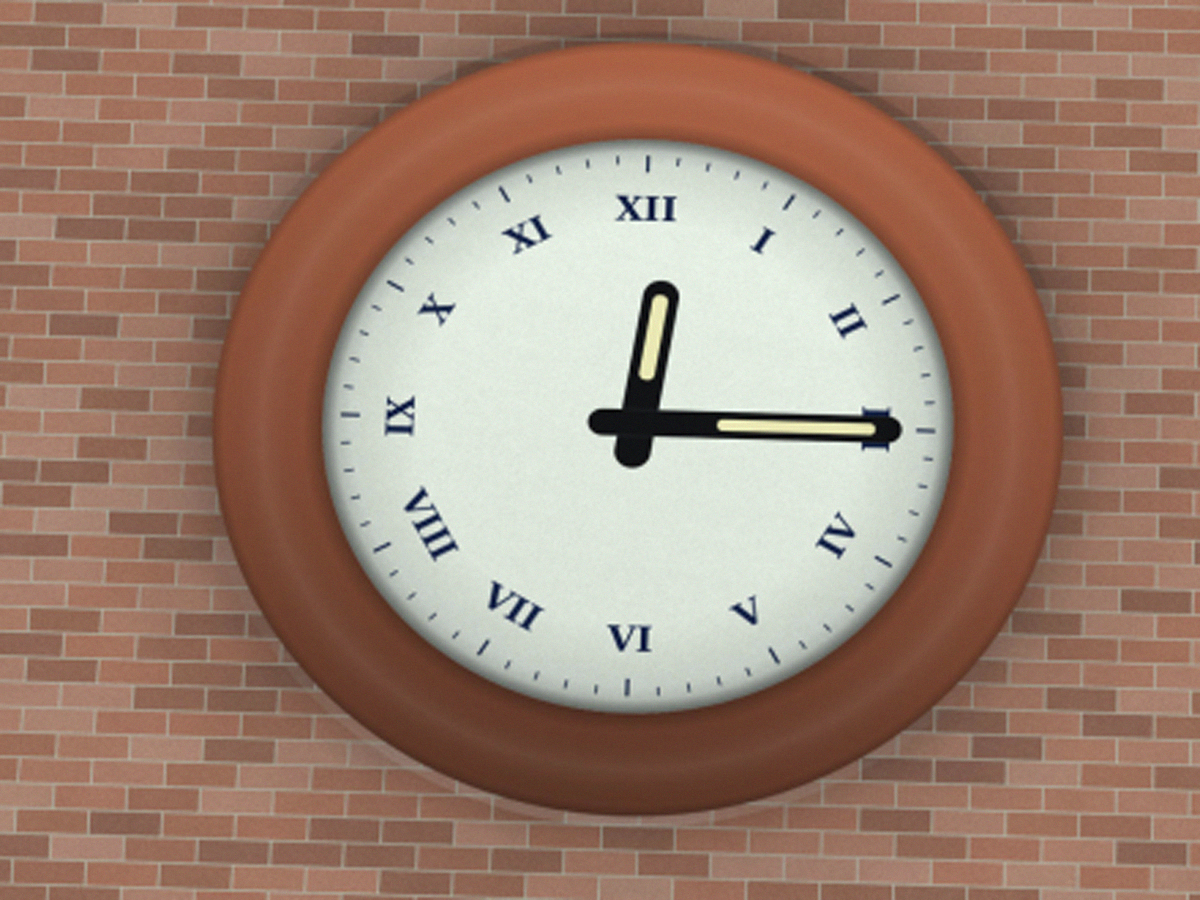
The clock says 12,15
